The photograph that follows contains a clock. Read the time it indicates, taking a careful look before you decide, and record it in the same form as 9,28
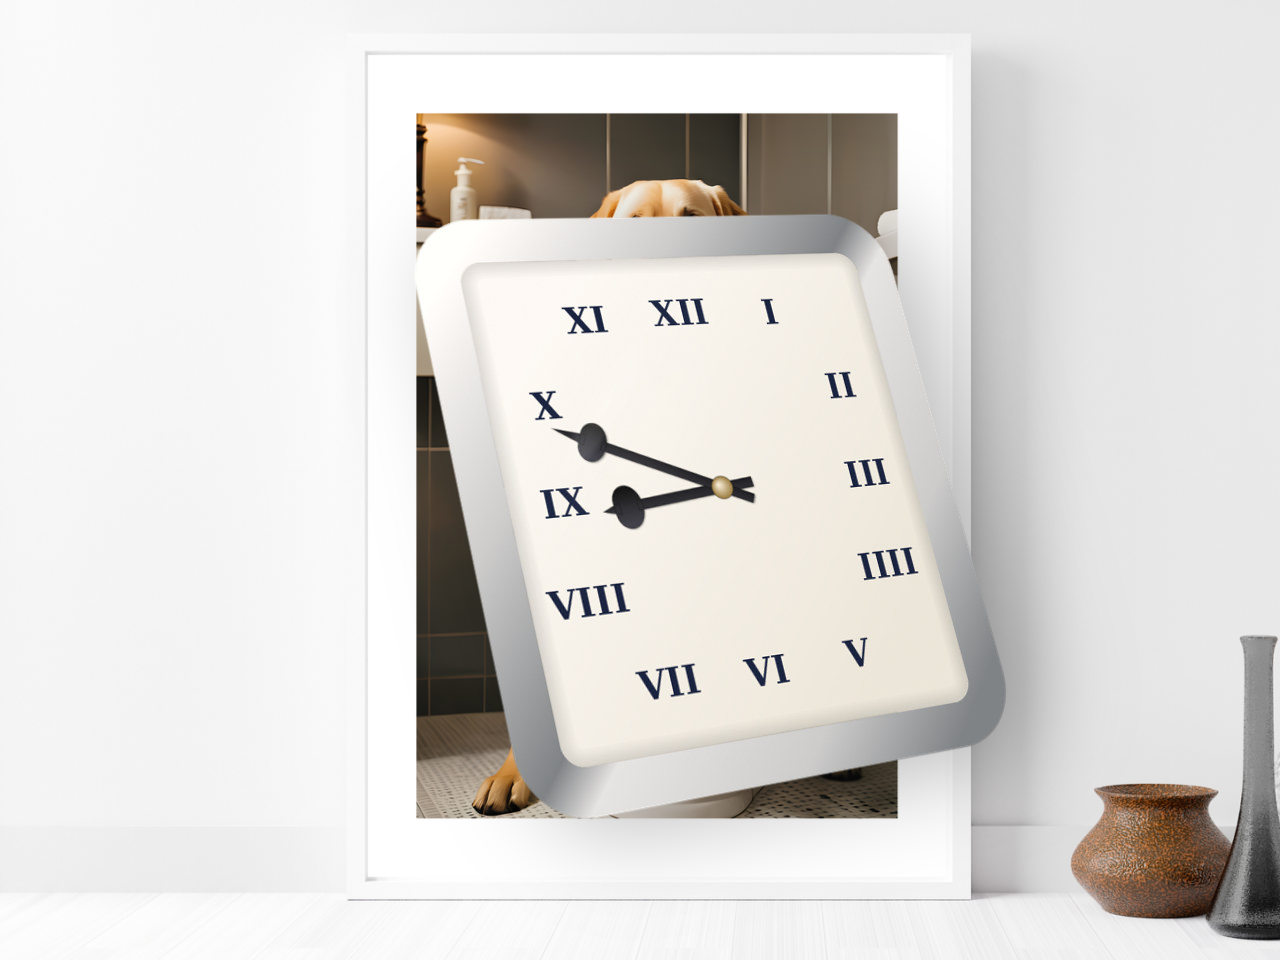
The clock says 8,49
